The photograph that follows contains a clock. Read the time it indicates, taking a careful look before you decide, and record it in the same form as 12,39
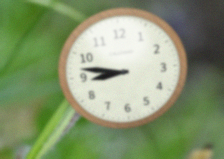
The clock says 8,47
